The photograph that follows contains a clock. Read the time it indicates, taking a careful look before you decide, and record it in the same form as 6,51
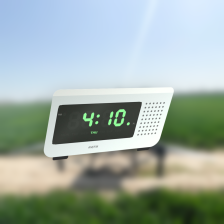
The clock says 4,10
